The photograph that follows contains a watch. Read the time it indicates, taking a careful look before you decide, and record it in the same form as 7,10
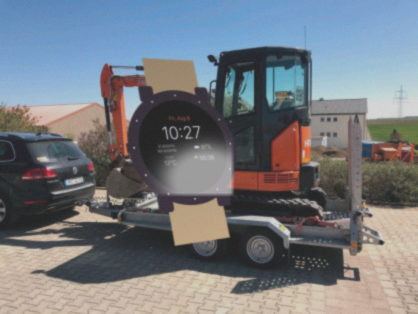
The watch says 10,27
